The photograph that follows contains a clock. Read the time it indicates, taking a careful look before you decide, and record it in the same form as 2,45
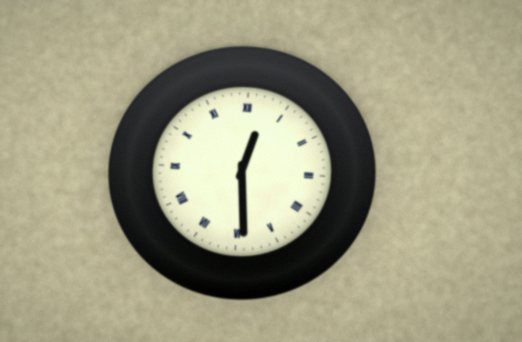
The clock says 12,29
